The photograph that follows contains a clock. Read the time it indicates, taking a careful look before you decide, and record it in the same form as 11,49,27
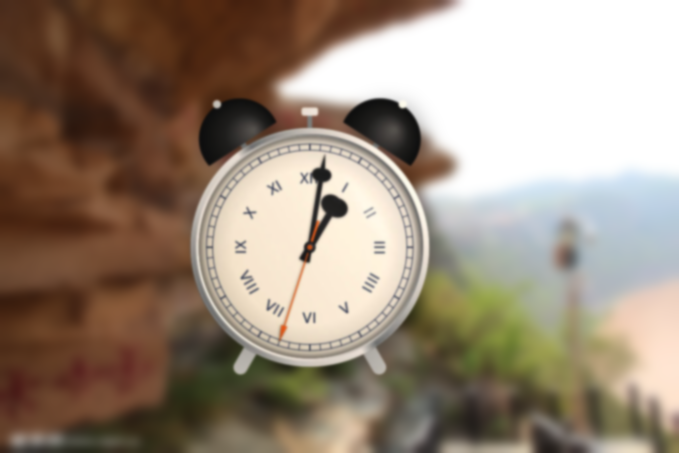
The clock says 1,01,33
